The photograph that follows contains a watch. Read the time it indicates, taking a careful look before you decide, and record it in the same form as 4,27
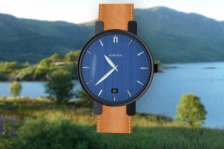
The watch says 10,38
